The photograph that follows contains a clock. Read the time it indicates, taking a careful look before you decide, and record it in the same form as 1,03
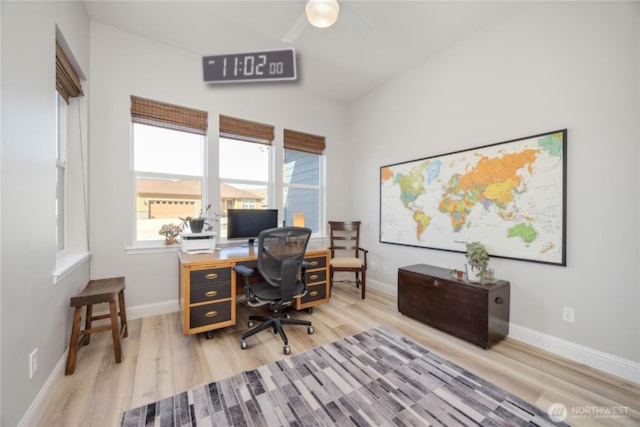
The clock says 11,02
